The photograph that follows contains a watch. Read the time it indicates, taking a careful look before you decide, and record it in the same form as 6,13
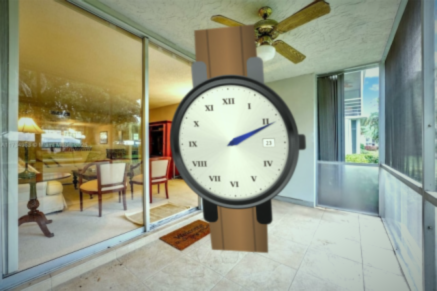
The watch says 2,11
